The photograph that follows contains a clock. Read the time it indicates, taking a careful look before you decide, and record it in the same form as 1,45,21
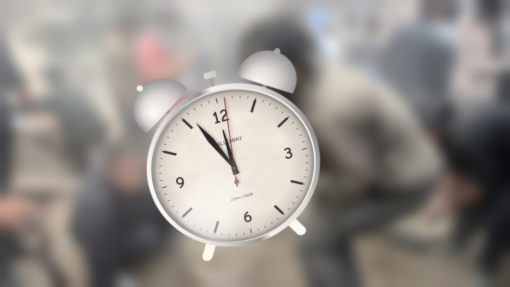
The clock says 11,56,01
